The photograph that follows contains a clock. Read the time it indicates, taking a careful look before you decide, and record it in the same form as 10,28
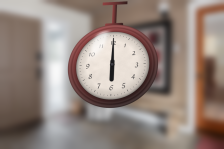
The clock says 6,00
